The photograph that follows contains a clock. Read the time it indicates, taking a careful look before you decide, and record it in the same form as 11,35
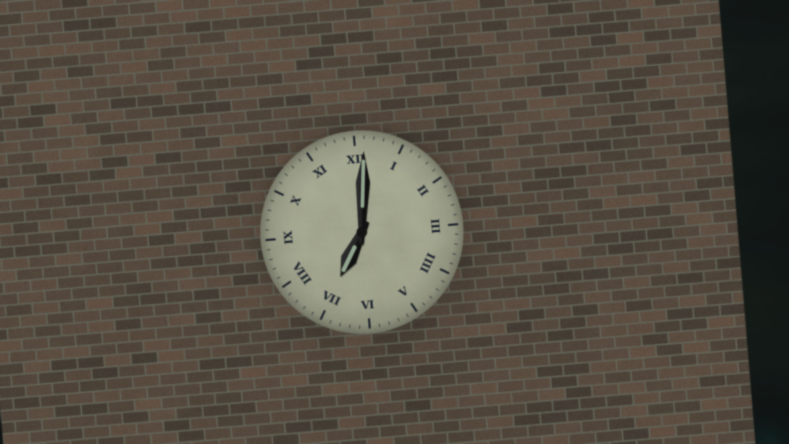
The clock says 7,01
